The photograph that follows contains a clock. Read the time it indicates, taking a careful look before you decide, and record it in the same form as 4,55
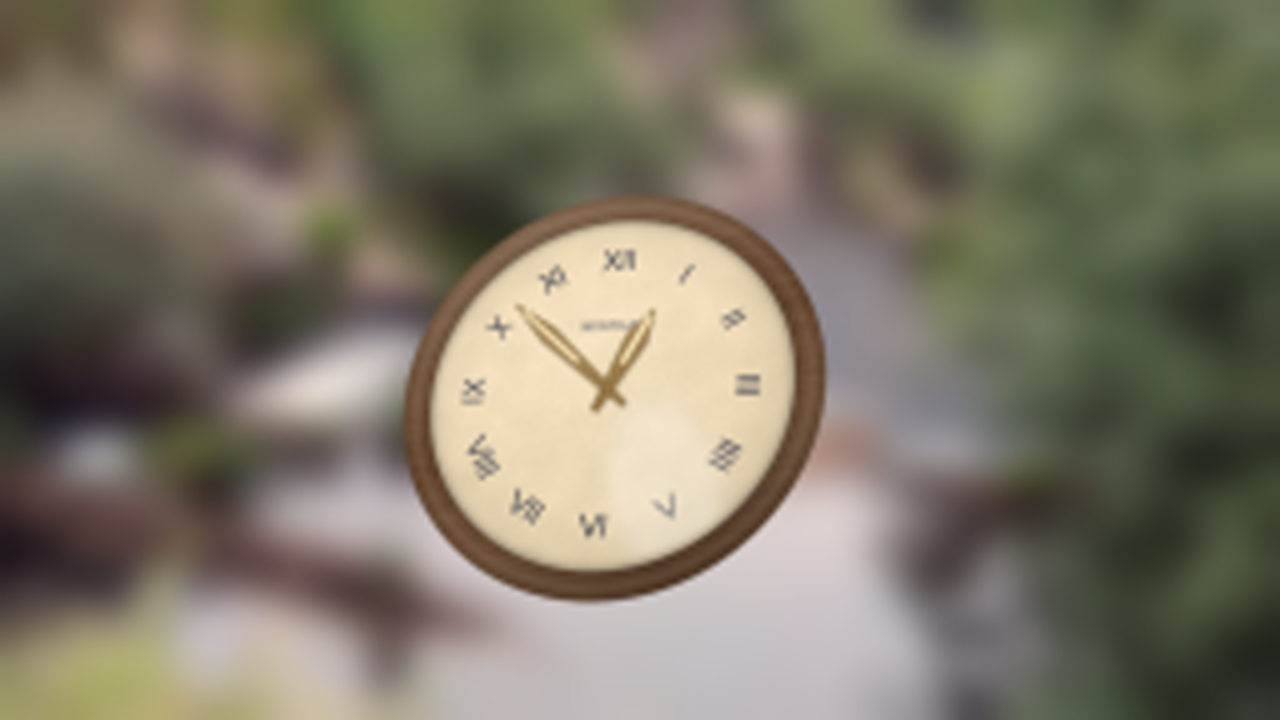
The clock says 12,52
